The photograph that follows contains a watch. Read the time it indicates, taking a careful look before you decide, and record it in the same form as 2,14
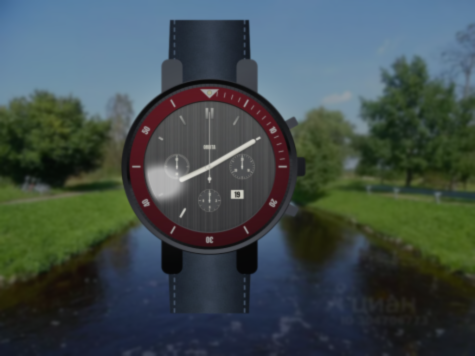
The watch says 8,10
